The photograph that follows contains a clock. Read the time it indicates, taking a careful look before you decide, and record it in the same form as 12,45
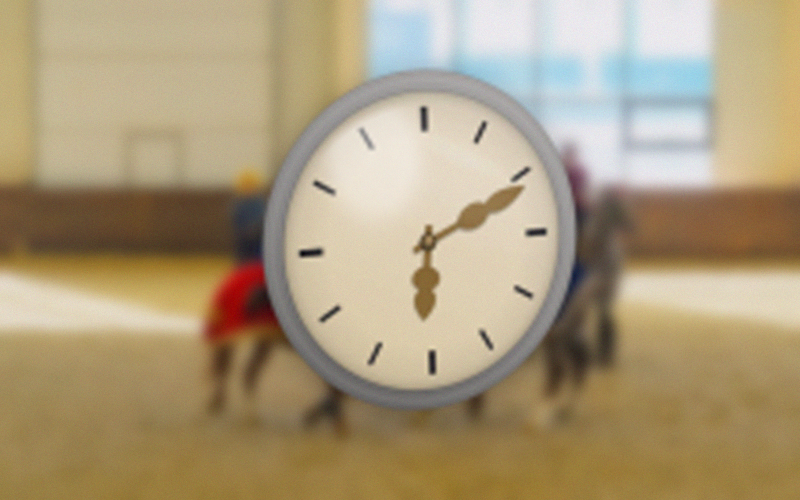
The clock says 6,11
